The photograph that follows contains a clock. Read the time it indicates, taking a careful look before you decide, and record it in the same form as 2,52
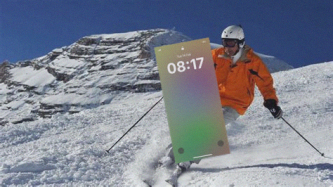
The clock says 8,17
